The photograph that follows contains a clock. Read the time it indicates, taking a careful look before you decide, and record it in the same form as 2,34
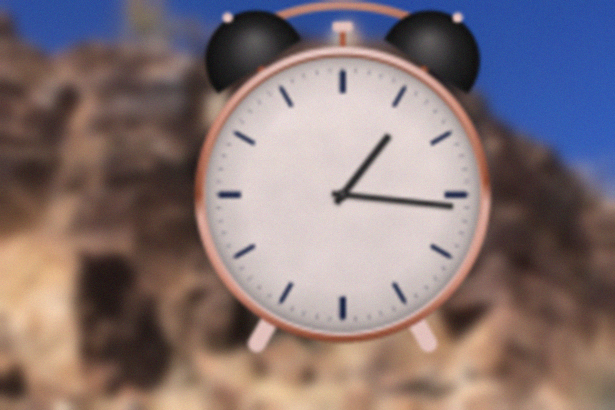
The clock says 1,16
